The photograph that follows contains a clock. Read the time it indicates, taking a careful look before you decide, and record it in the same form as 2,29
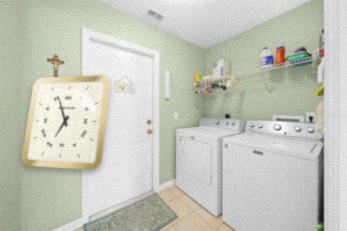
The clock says 6,56
